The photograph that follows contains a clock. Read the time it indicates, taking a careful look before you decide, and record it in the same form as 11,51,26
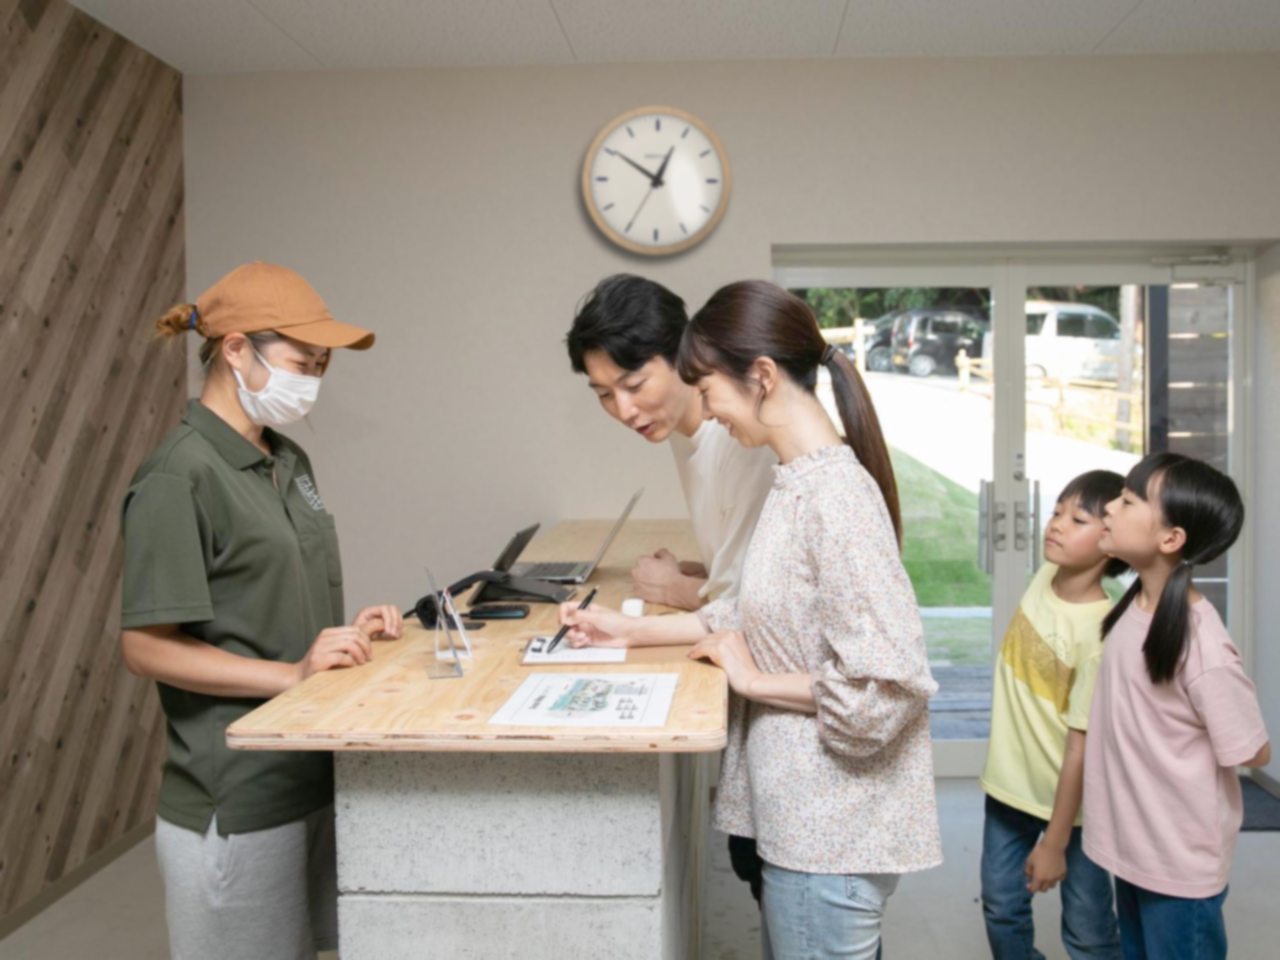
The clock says 12,50,35
